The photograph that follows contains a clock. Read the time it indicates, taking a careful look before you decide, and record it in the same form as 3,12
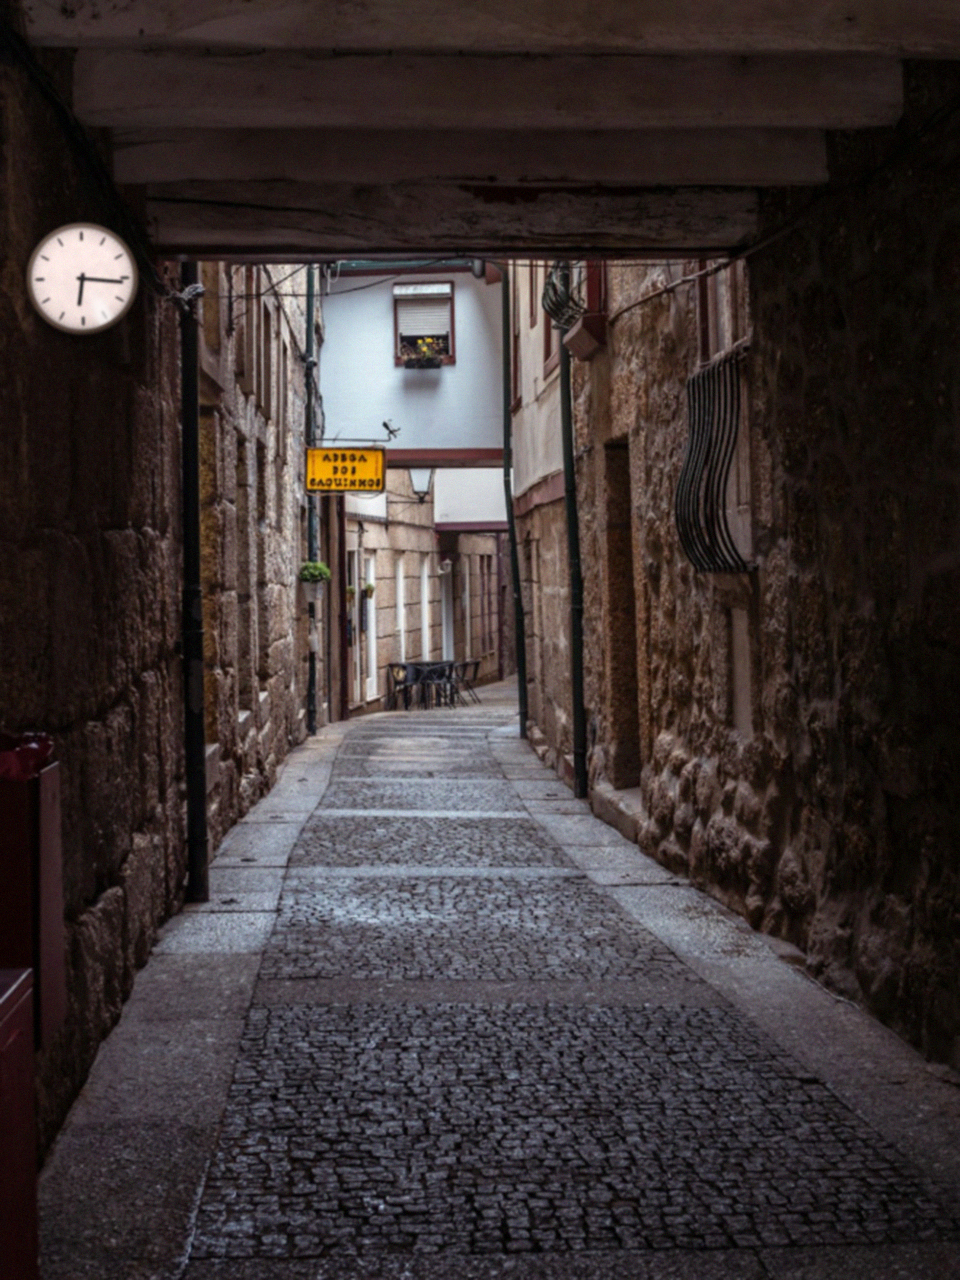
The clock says 6,16
